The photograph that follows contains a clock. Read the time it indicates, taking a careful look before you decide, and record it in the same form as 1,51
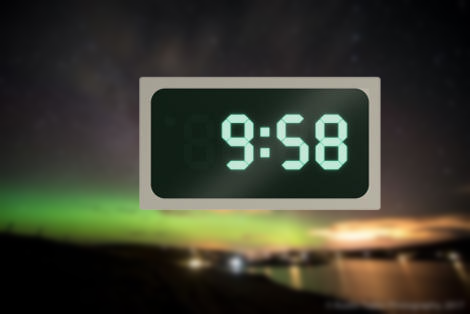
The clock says 9,58
